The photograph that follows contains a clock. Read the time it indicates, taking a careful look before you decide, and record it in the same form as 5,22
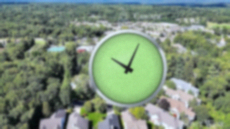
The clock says 10,04
